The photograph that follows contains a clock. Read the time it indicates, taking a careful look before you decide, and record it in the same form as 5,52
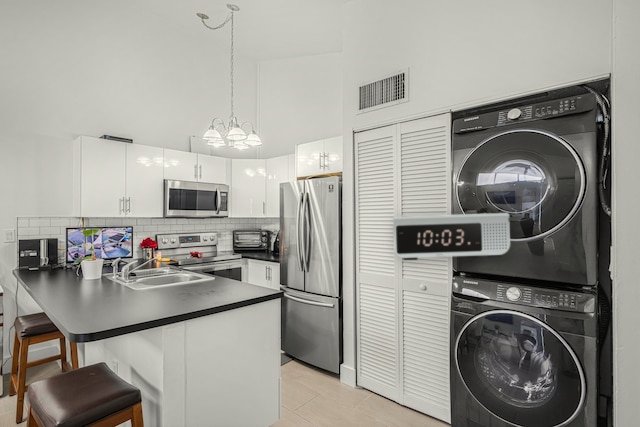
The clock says 10,03
